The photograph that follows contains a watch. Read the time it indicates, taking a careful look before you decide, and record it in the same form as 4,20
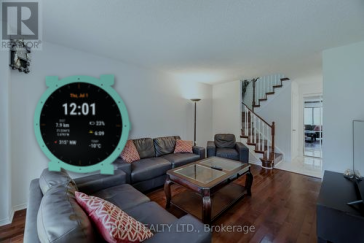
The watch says 12,01
